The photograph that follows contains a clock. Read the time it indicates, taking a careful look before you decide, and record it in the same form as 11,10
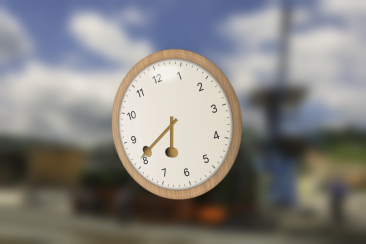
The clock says 6,41
